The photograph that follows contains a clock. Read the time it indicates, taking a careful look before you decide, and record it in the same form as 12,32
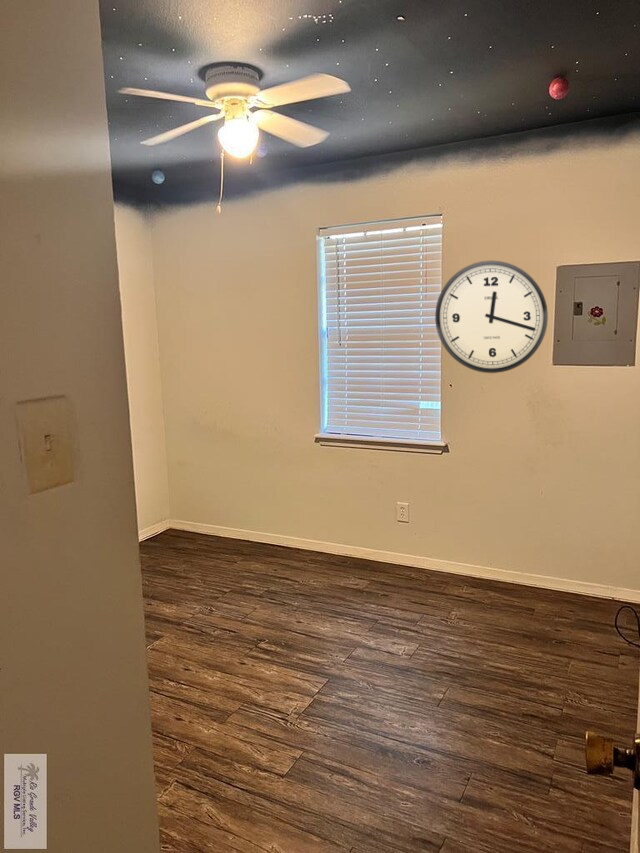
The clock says 12,18
